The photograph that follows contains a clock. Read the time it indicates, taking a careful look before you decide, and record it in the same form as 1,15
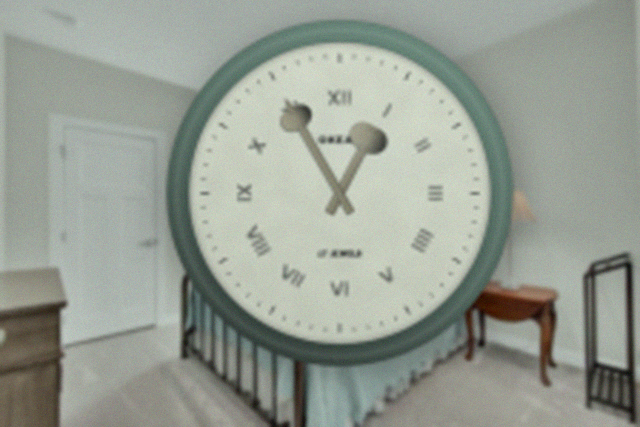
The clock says 12,55
